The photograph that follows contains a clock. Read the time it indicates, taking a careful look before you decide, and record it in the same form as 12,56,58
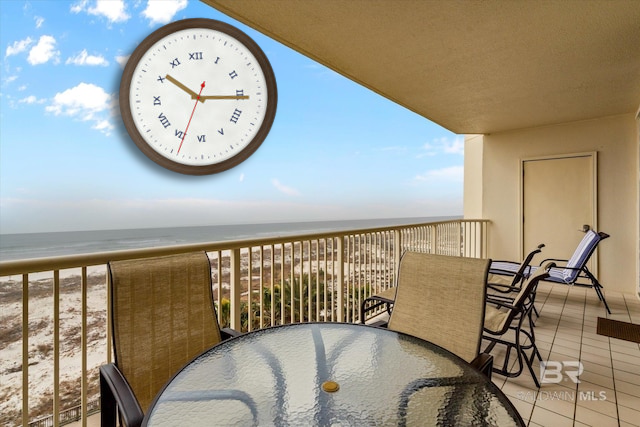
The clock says 10,15,34
